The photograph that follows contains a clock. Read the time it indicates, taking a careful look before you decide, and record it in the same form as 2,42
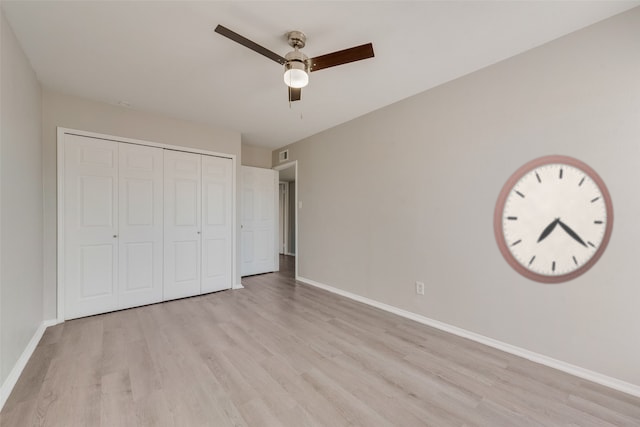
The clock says 7,21
